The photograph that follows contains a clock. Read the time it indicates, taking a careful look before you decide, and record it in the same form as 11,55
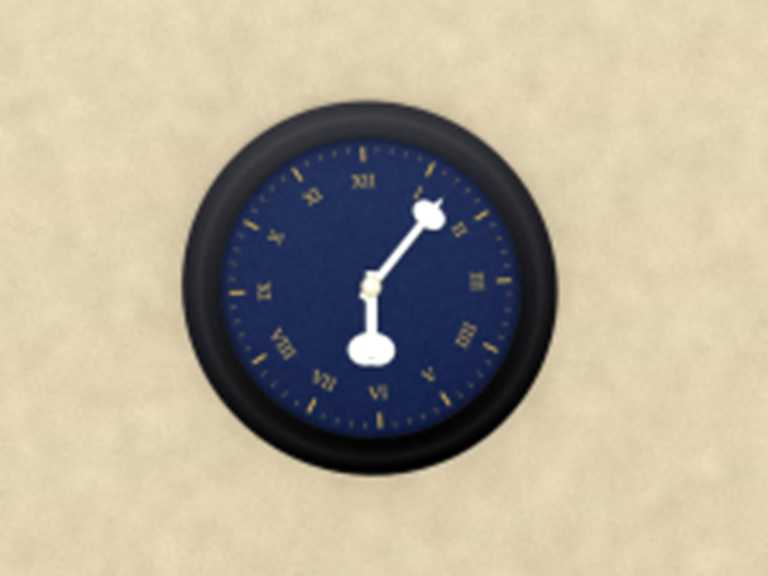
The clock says 6,07
